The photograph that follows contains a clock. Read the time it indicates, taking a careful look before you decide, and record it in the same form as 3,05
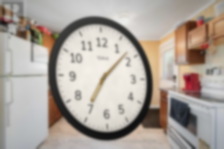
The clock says 7,08
